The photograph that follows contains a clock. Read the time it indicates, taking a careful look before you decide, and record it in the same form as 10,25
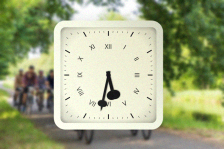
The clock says 5,32
